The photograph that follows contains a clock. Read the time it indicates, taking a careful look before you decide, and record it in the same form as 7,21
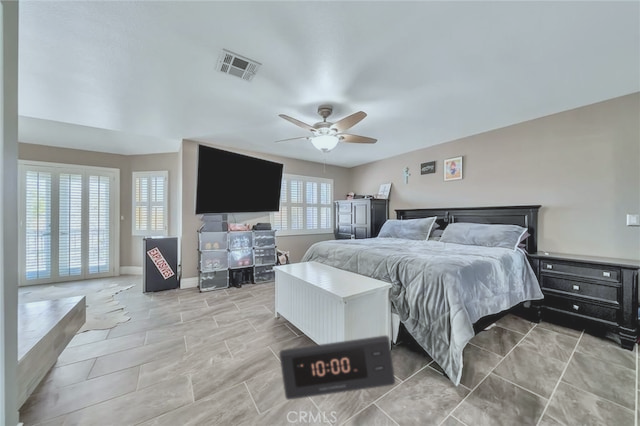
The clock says 10,00
